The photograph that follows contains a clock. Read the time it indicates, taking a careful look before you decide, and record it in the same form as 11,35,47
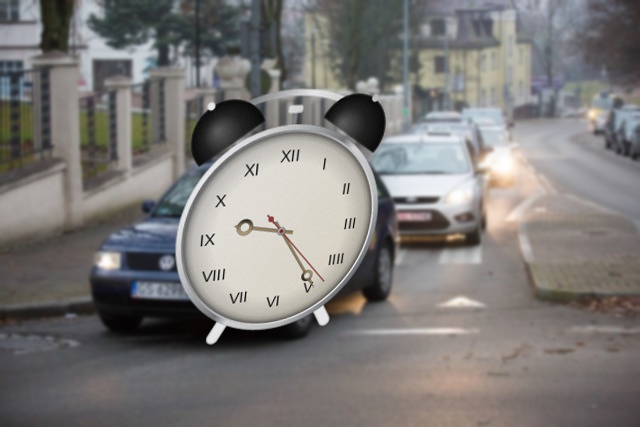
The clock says 9,24,23
